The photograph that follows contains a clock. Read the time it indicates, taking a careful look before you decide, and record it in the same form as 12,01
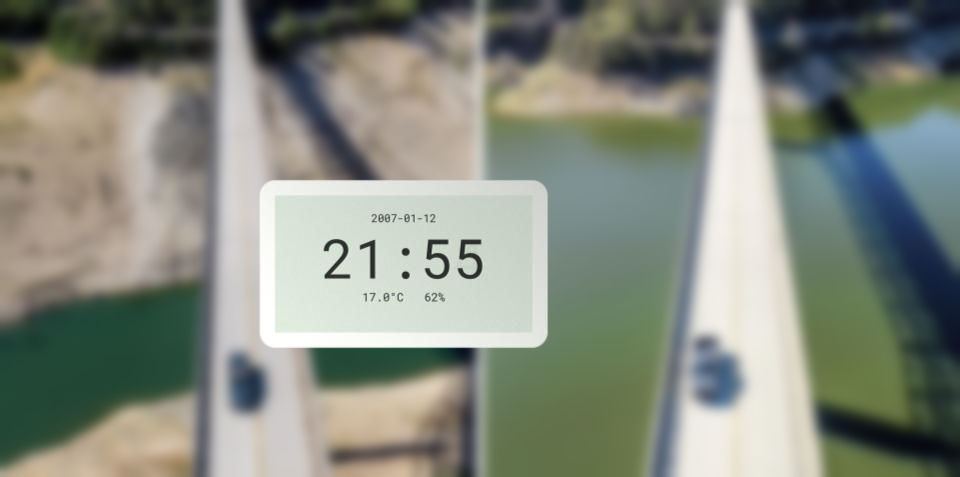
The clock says 21,55
